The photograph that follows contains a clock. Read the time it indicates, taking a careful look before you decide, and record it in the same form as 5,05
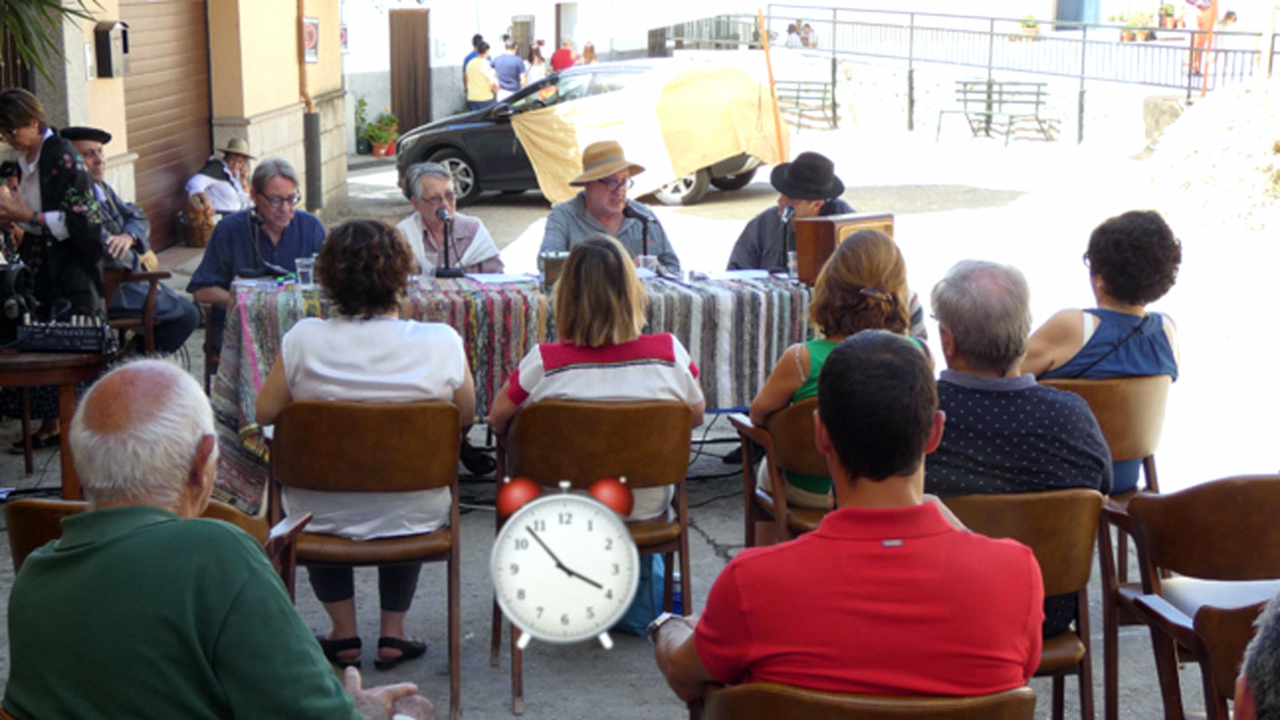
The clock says 3,53
